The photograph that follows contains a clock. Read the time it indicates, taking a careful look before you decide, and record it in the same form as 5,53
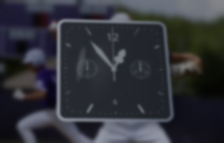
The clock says 12,54
